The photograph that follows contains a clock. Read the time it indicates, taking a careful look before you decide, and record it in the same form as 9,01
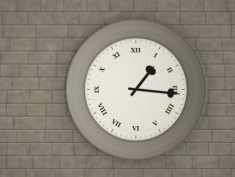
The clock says 1,16
